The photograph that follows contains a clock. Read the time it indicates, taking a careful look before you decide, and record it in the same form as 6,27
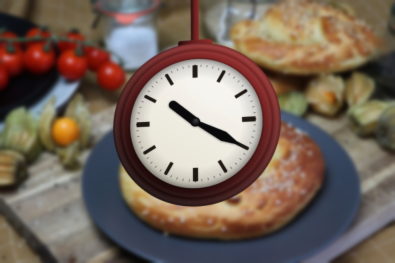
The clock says 10,20
